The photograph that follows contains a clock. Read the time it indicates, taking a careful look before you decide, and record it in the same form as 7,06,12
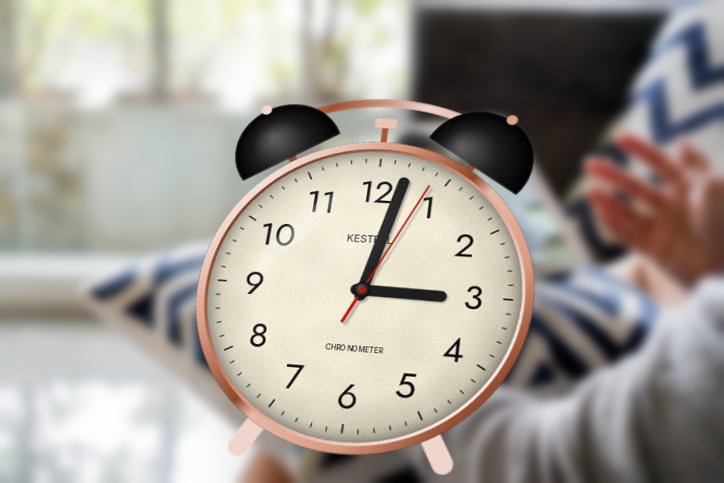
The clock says 3,02,04
